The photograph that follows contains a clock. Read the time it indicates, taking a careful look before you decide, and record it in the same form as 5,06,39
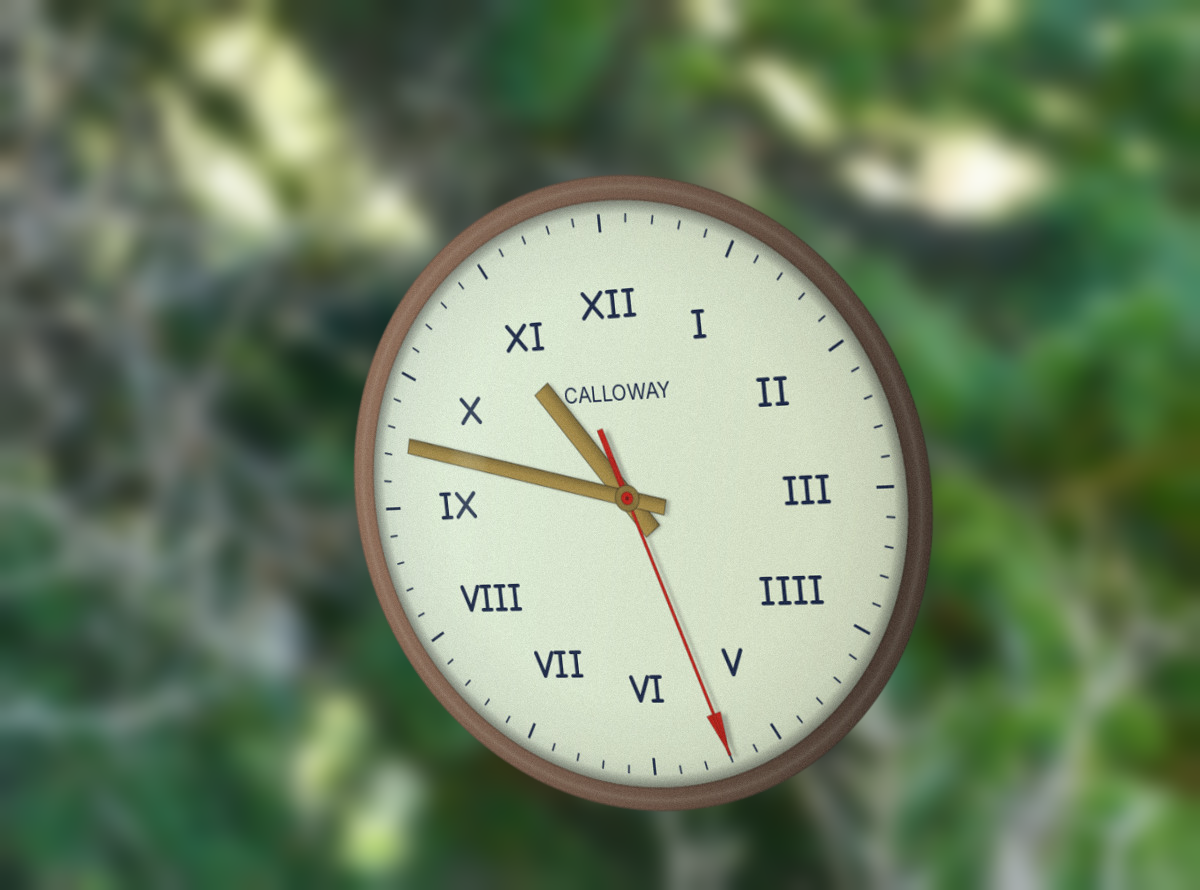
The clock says 10,47,27
